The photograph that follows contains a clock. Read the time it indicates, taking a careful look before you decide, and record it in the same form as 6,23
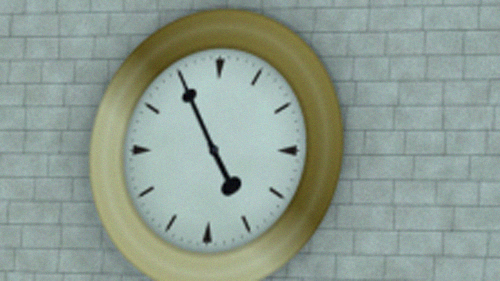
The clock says 4,55
